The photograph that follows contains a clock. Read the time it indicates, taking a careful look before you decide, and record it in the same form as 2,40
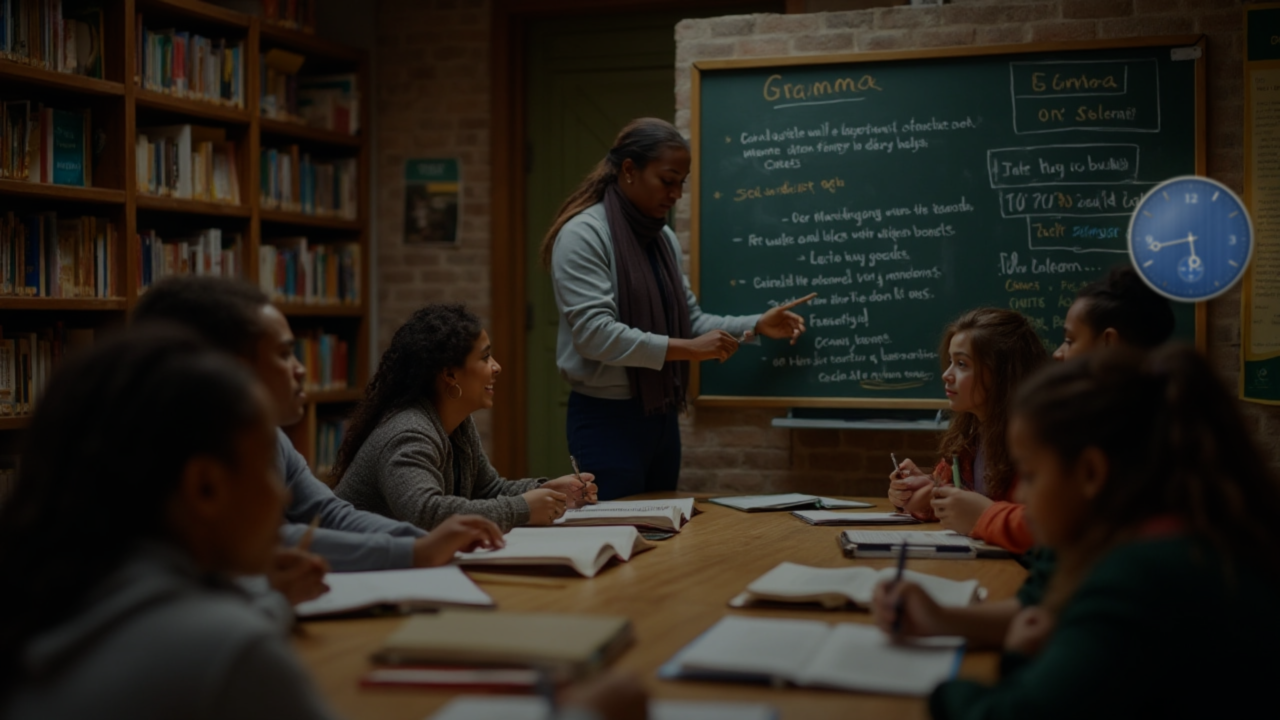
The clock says 5,43
